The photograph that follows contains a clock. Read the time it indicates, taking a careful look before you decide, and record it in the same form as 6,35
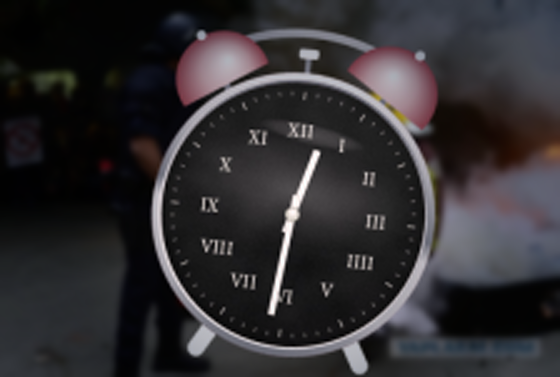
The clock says 12,31
